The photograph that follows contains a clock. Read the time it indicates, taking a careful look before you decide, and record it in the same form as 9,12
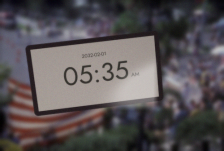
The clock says 5,35
